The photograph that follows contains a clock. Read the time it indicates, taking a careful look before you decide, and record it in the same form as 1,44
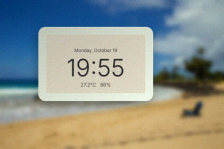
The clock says 19,55
